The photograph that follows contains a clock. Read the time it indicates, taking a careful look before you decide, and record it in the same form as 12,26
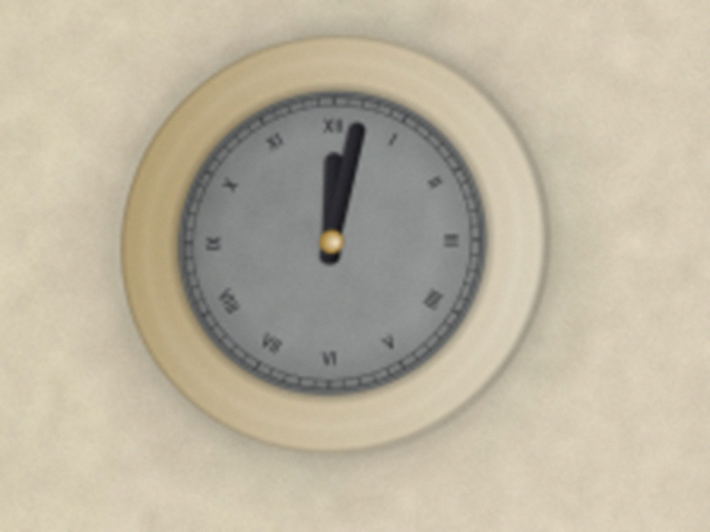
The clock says 12,02
